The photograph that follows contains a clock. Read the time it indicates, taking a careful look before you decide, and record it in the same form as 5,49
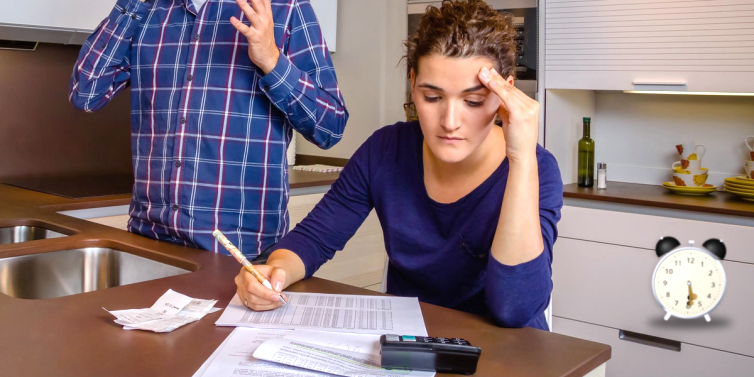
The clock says 5,29
